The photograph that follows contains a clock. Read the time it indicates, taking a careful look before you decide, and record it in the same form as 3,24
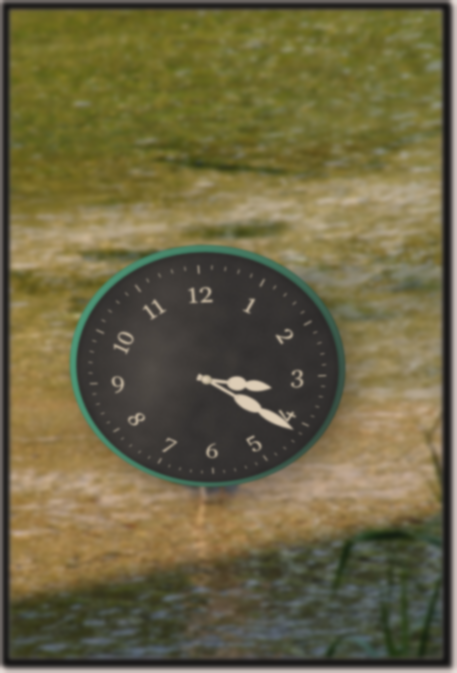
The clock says 3,21
